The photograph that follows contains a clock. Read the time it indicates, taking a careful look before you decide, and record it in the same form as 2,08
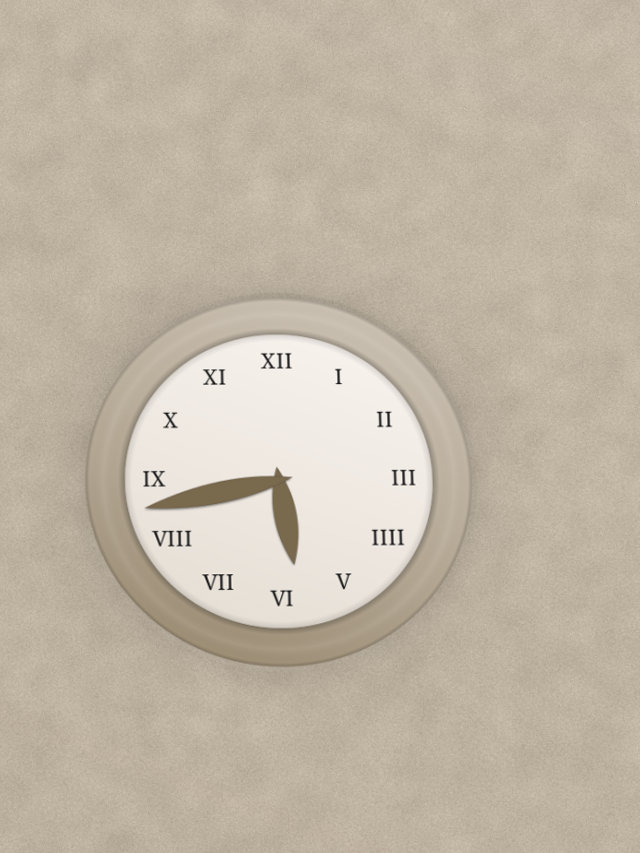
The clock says 5,43
